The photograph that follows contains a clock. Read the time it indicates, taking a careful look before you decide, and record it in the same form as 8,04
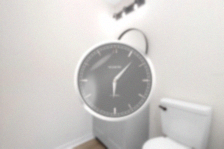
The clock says 6,07
